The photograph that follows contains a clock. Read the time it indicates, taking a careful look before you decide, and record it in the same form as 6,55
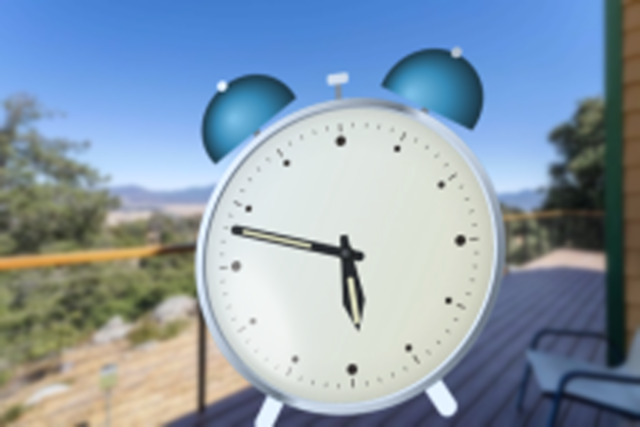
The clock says 5,48
